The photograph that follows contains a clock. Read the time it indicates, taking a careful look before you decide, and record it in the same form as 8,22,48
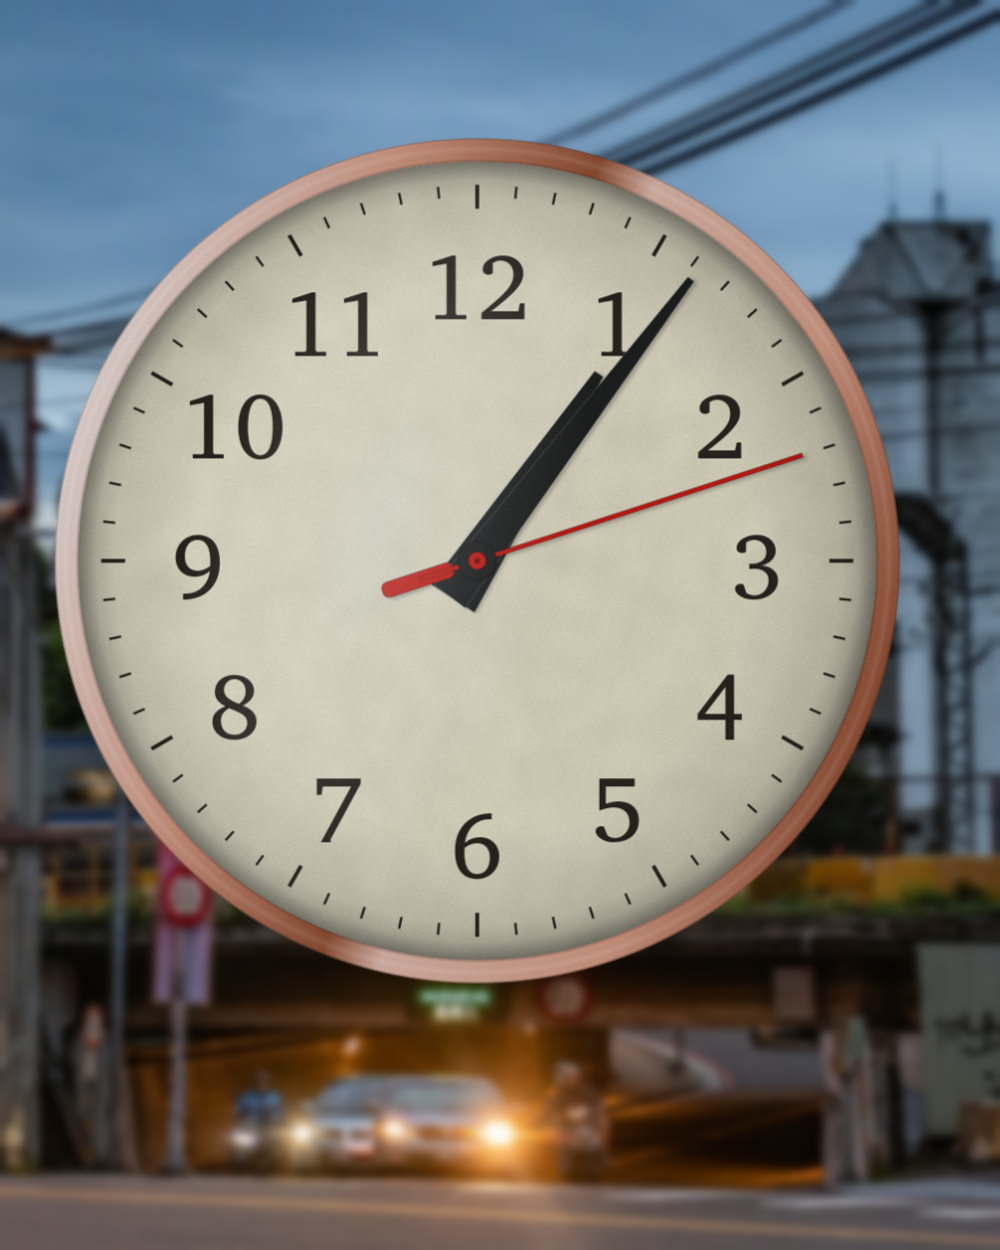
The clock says 1,06,12
